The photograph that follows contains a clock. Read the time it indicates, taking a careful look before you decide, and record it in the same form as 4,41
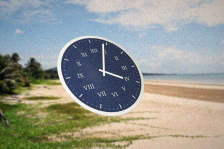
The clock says 4,04
